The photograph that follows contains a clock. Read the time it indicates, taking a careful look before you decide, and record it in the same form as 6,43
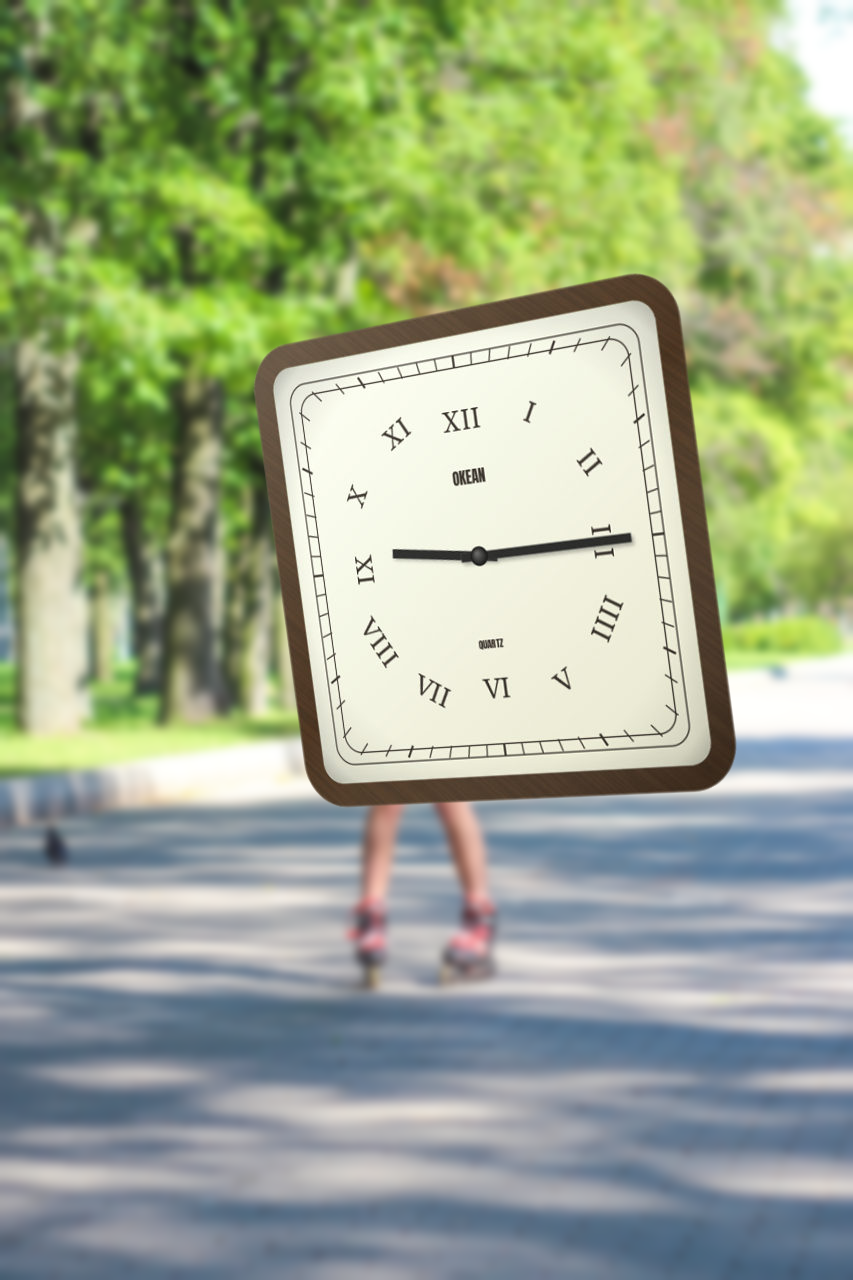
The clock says 9,15
